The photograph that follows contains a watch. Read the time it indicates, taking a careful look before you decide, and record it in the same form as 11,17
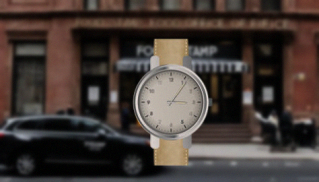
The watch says 3,06
